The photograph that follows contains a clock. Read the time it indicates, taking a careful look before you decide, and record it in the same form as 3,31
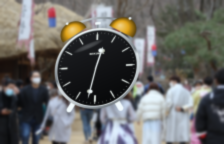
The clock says 12,32
